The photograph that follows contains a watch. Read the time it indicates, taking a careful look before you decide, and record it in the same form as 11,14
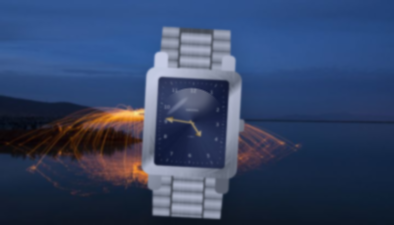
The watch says 4,46
